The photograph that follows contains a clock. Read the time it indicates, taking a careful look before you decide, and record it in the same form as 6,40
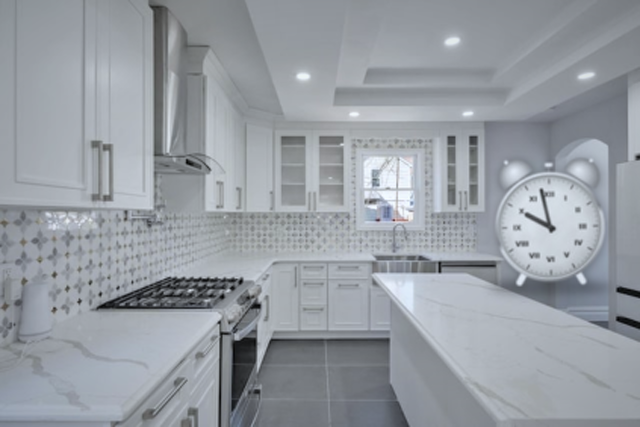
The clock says 9,58
